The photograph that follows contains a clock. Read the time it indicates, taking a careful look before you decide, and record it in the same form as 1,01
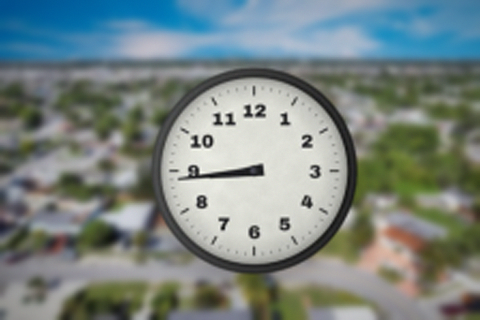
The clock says 8,44
